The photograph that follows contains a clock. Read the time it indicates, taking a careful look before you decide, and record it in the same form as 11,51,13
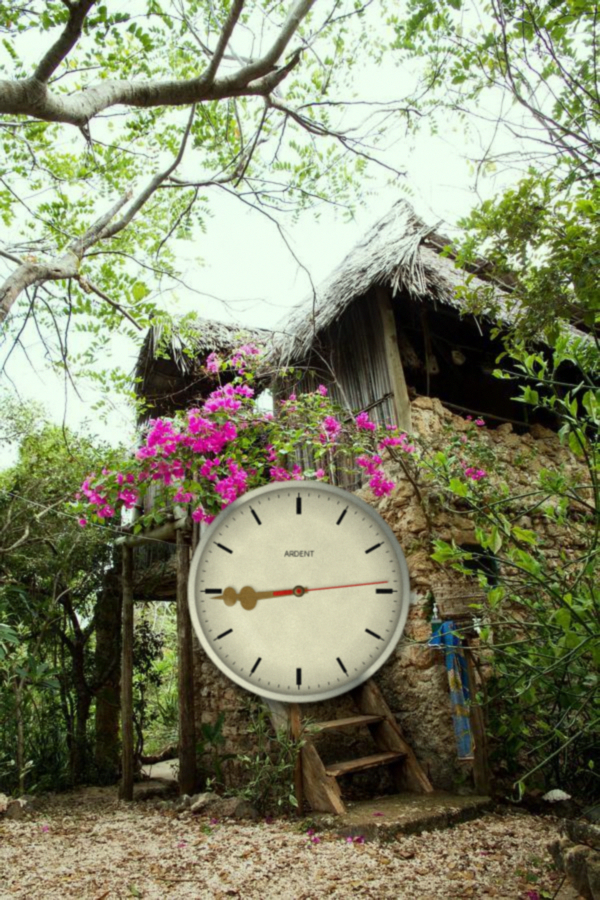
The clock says 8,44,14
